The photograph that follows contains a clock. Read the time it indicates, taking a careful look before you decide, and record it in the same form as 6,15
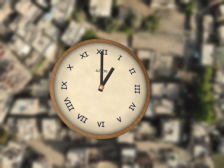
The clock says 1,00
